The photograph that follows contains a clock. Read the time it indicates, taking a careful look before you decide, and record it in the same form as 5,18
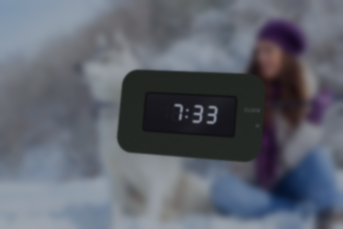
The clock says 7,33
